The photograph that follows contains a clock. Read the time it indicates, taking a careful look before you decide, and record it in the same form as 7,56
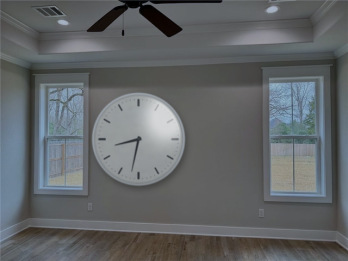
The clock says 8,32
